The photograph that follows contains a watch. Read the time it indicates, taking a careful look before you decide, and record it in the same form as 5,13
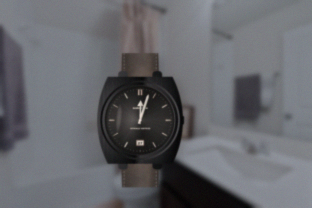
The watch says 12,03
